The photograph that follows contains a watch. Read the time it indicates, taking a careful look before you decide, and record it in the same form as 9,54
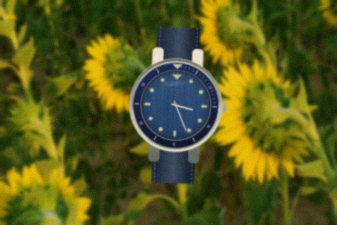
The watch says 3,26
